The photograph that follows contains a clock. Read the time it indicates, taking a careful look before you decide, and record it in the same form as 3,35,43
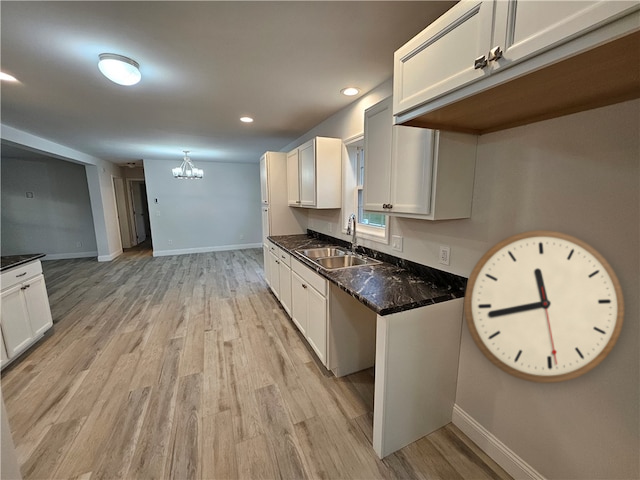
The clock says 11,43,29
